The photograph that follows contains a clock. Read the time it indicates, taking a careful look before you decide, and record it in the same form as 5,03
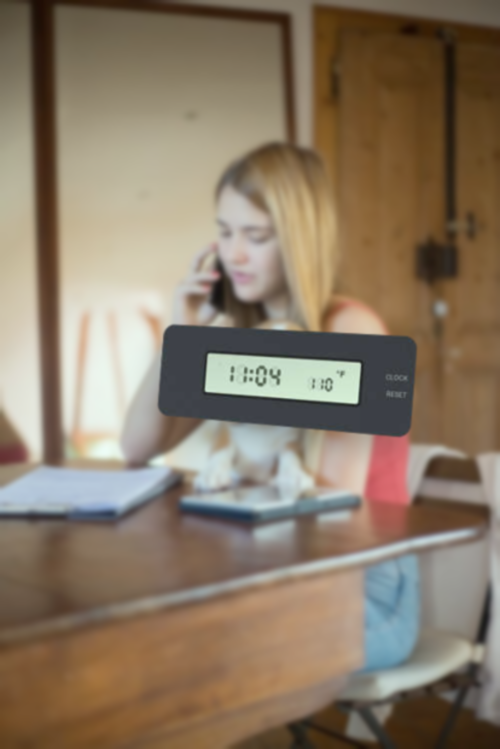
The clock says 11,04
